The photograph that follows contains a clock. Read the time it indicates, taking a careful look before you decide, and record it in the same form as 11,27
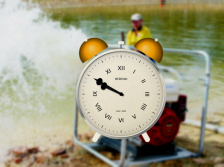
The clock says 9,50
